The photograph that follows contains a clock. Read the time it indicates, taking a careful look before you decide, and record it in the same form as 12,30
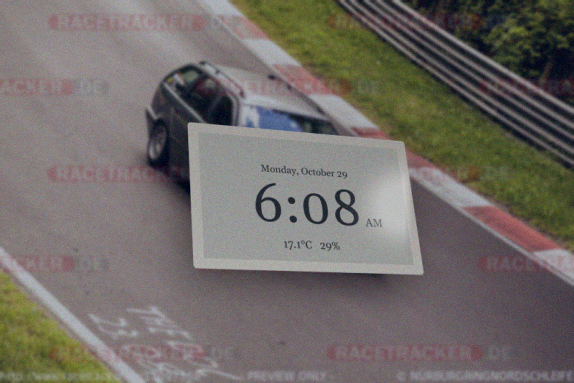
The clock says 6,08
